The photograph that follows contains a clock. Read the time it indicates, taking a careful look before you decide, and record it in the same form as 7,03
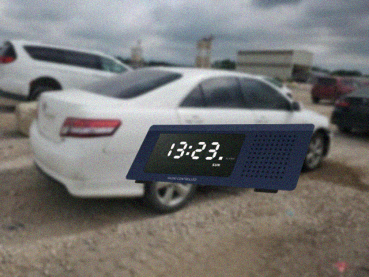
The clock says 13,23
